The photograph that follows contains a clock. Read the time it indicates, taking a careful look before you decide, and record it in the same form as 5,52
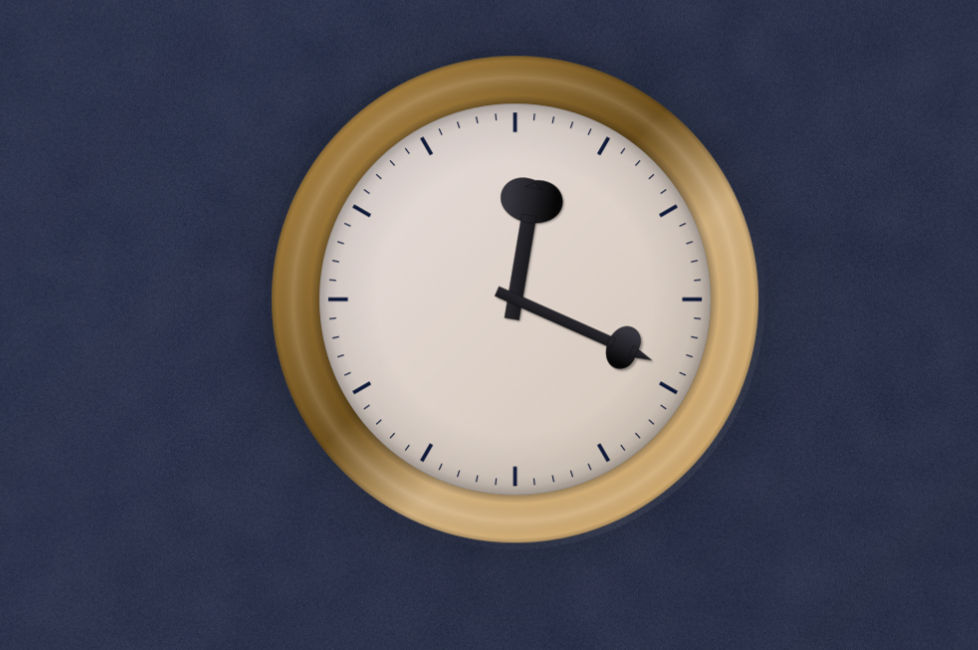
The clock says 12,19
